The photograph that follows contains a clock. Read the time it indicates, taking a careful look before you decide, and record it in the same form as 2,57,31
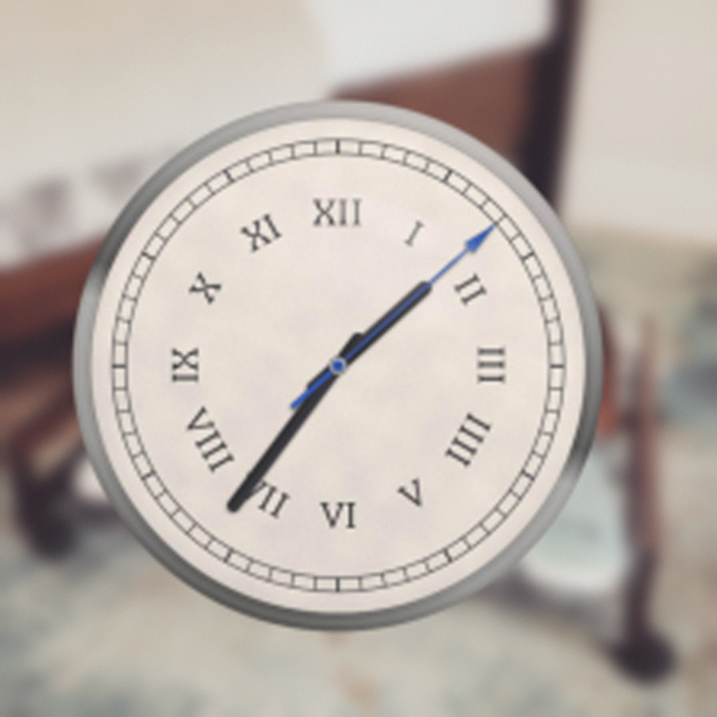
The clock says 1,36,08
